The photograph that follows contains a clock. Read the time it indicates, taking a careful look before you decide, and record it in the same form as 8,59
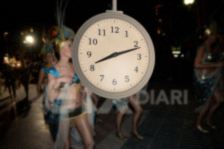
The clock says 8,12
